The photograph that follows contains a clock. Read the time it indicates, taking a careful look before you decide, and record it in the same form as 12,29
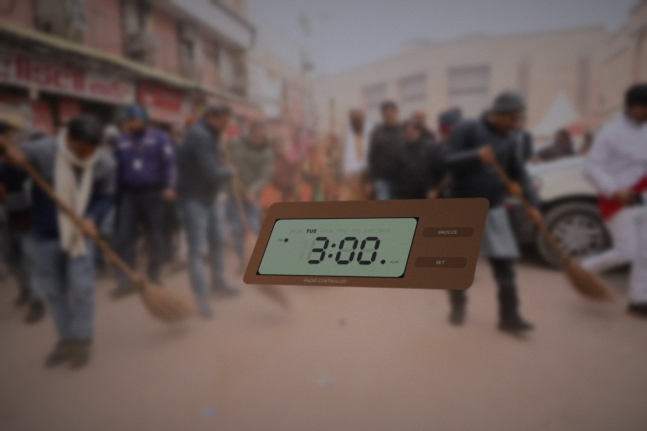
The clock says 3,00
